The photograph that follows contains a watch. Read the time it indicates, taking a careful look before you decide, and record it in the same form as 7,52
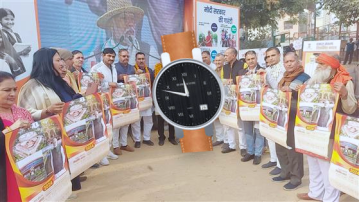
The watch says 11,48
